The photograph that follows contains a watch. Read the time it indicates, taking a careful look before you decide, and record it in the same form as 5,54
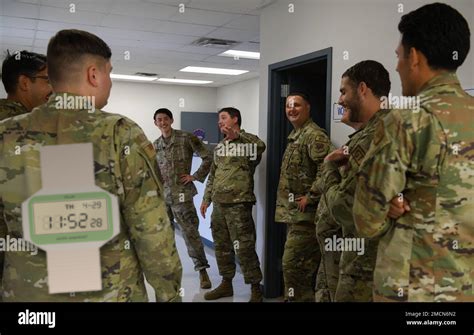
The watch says 11,52
